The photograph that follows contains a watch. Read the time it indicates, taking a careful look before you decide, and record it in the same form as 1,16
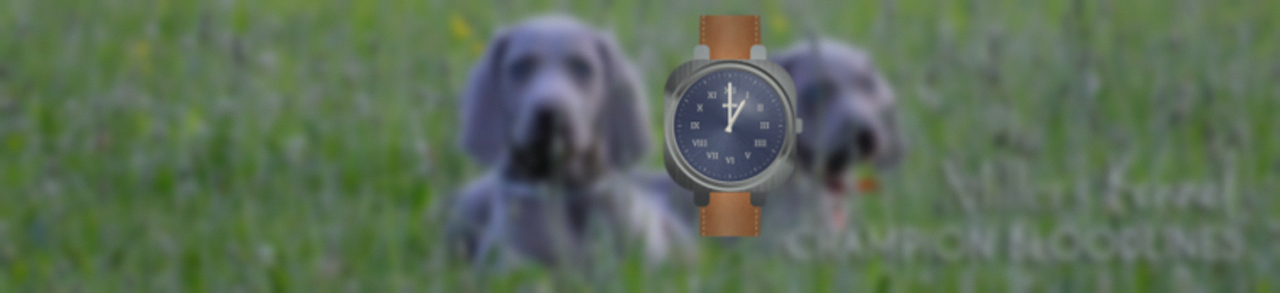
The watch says 1,00
